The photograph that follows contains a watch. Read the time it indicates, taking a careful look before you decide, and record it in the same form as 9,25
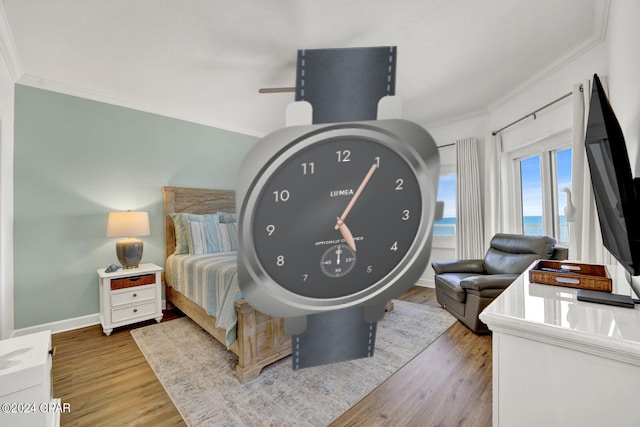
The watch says 5,05
